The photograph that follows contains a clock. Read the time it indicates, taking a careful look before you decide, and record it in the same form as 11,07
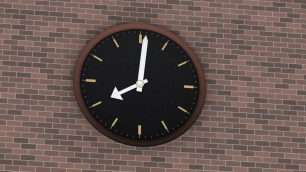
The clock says 8,01
